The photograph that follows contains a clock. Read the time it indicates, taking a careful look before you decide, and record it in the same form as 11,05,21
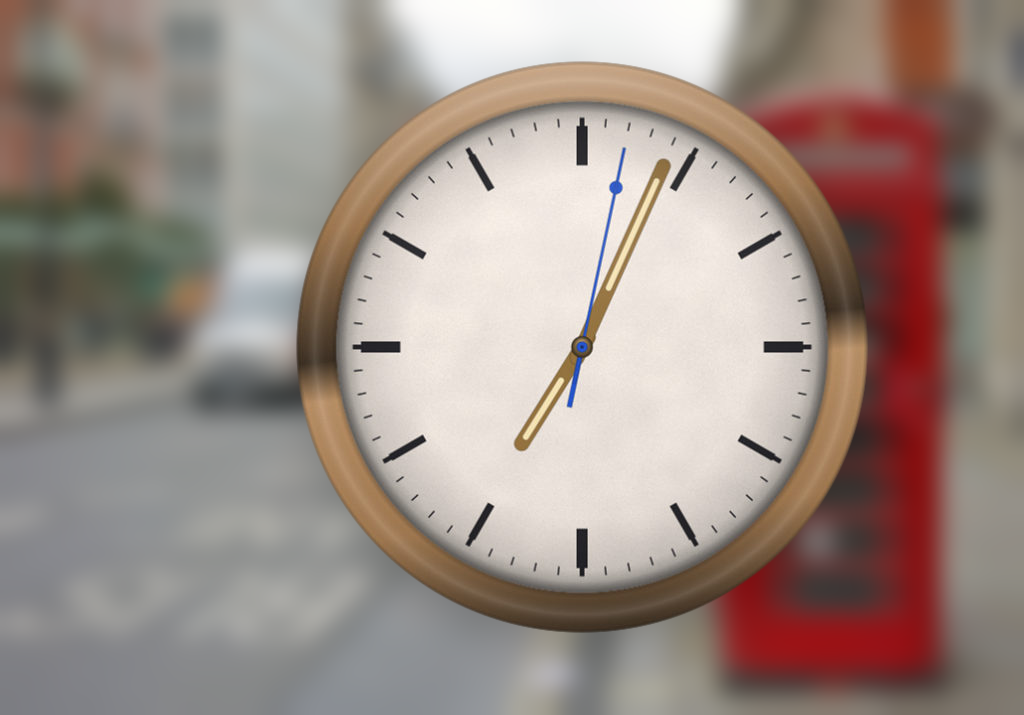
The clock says 7,04,02
